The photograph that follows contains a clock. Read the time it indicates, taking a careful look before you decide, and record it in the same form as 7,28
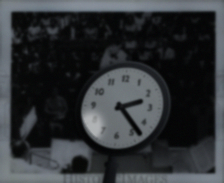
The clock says 2,23
